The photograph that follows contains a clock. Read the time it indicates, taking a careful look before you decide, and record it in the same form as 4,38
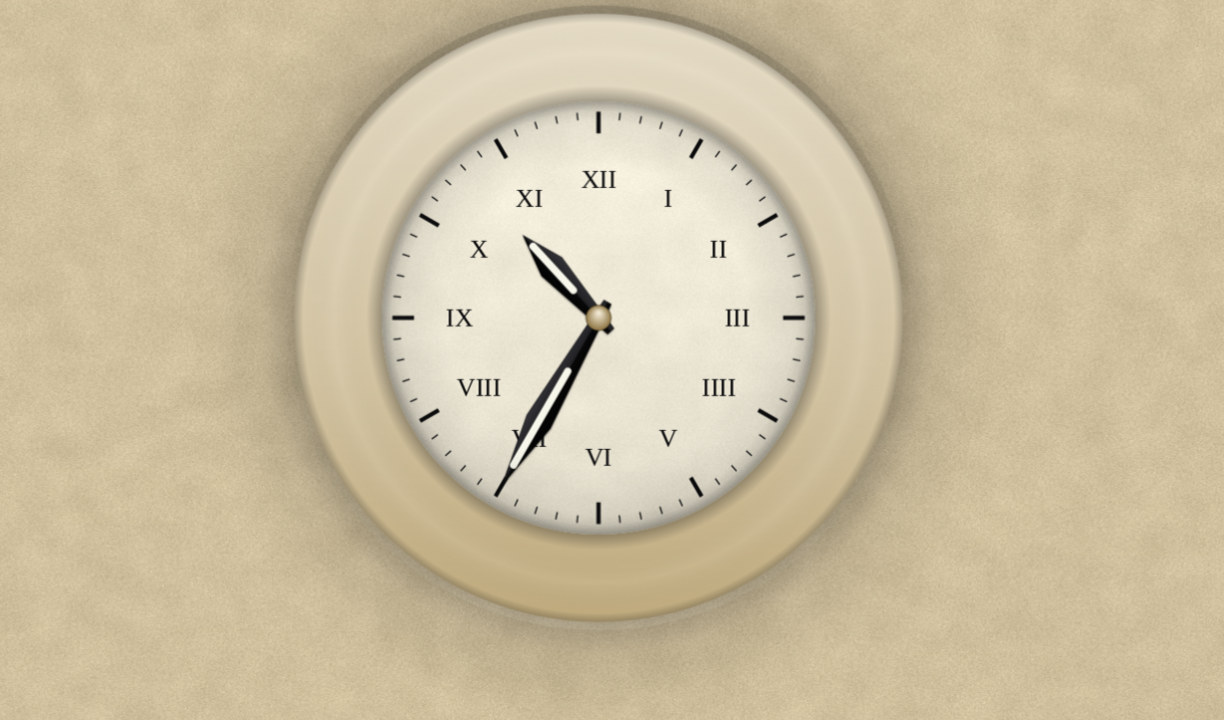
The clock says 10,35
